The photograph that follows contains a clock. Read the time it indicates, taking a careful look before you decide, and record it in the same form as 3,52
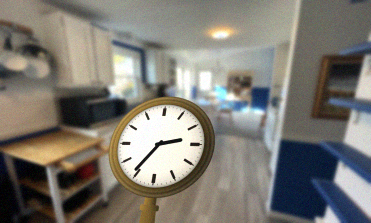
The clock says 2,36
